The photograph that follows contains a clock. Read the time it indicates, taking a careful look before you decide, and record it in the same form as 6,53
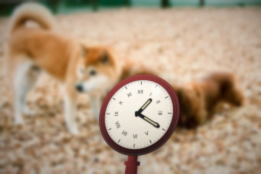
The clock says 1,20
